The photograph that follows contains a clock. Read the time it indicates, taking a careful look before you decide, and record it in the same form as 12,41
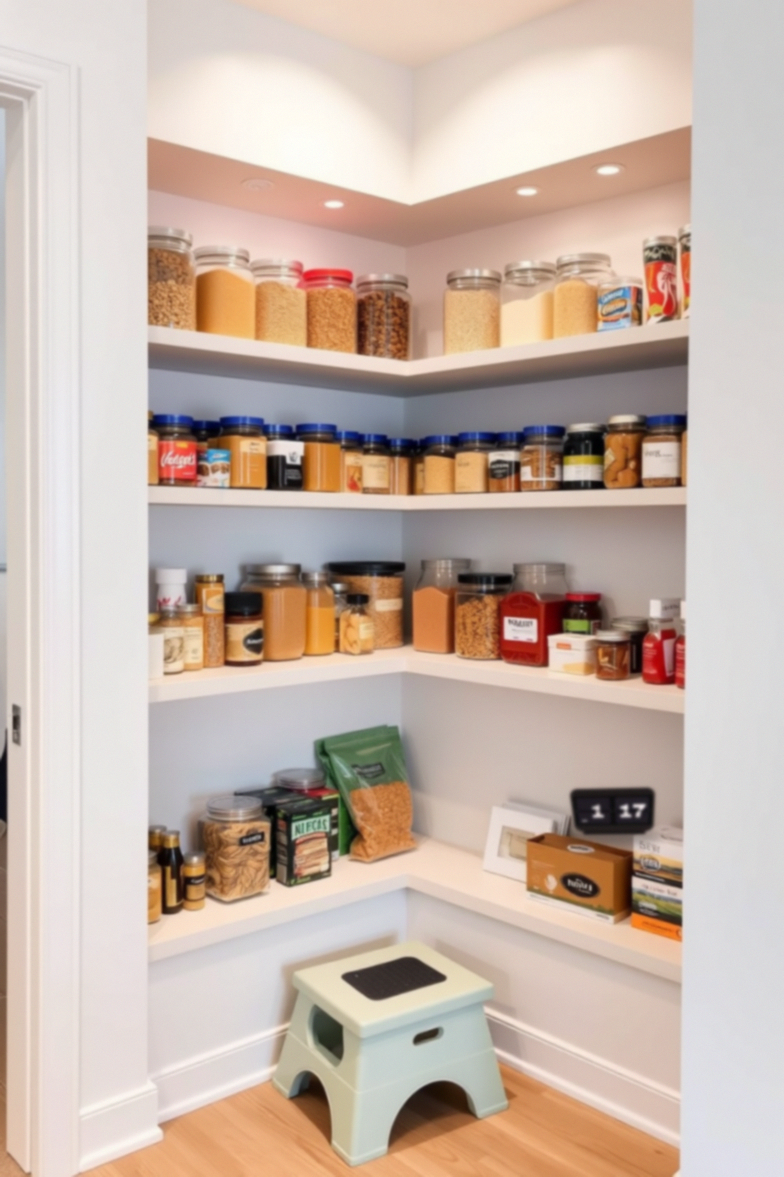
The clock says 1,17
